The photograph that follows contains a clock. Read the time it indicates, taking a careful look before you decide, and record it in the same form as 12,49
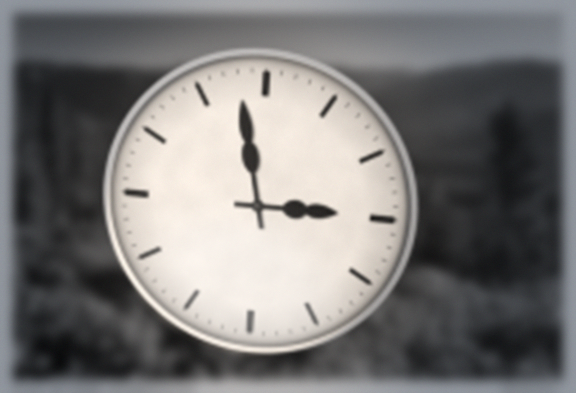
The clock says 2,58
